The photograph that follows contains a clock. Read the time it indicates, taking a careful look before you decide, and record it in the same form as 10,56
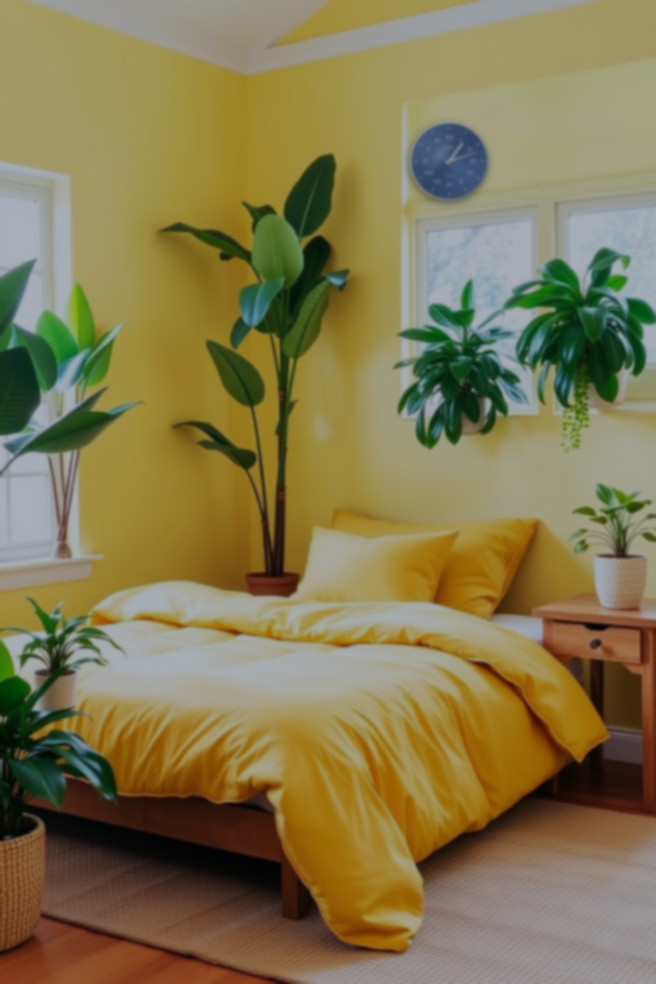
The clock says 1,12
